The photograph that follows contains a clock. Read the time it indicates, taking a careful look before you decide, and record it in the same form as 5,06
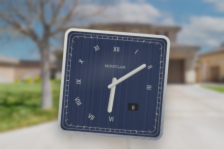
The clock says 6,09
